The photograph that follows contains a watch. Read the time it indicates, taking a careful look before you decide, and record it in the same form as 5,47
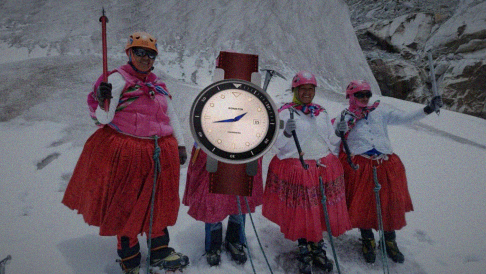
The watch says 1,43
